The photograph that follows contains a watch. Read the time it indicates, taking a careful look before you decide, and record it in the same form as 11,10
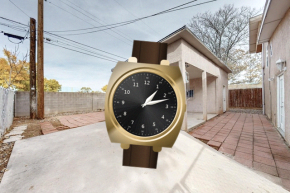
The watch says 1,12
